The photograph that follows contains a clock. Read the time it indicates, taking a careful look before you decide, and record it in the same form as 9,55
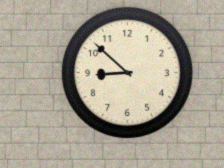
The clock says 8,52
